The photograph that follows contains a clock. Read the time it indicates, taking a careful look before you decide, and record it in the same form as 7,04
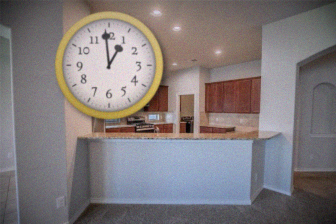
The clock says 12,59
